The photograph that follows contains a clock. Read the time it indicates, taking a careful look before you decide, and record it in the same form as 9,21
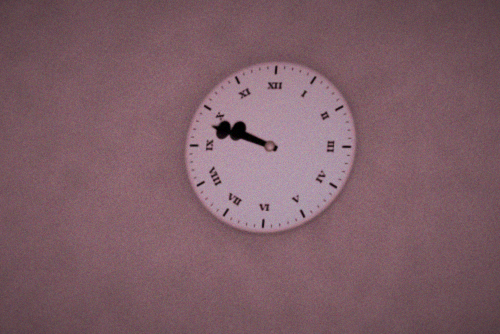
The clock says 9,48
